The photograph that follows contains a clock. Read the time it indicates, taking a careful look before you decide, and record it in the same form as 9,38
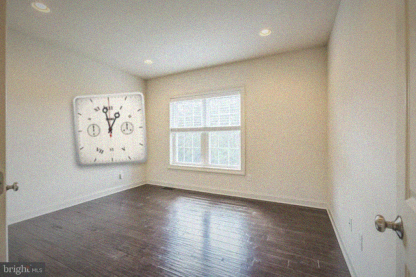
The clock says 12,58
